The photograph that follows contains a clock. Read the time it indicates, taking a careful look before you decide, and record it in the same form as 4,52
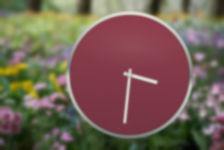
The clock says 3,31
